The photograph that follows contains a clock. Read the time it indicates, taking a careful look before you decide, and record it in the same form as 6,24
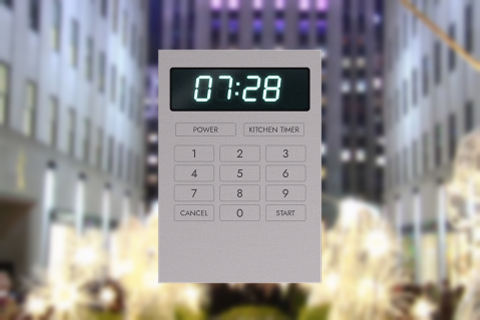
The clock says 7,28
